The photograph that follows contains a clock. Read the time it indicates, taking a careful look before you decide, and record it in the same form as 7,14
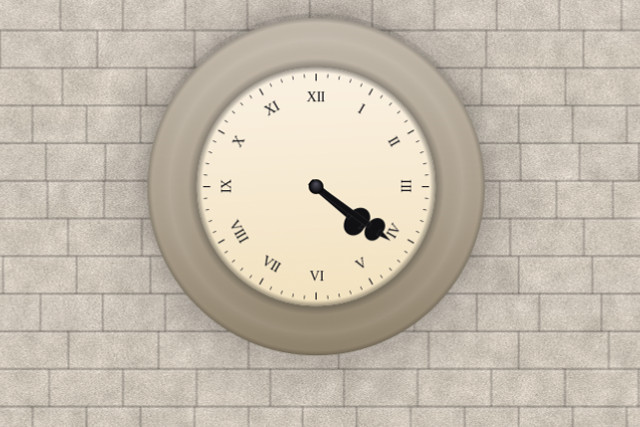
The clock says 4,21
